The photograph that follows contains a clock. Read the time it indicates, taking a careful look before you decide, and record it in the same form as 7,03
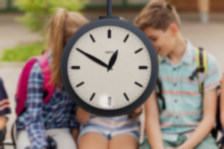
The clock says 12,50
